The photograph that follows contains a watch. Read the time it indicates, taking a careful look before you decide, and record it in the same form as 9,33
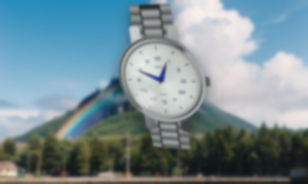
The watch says 12,49
